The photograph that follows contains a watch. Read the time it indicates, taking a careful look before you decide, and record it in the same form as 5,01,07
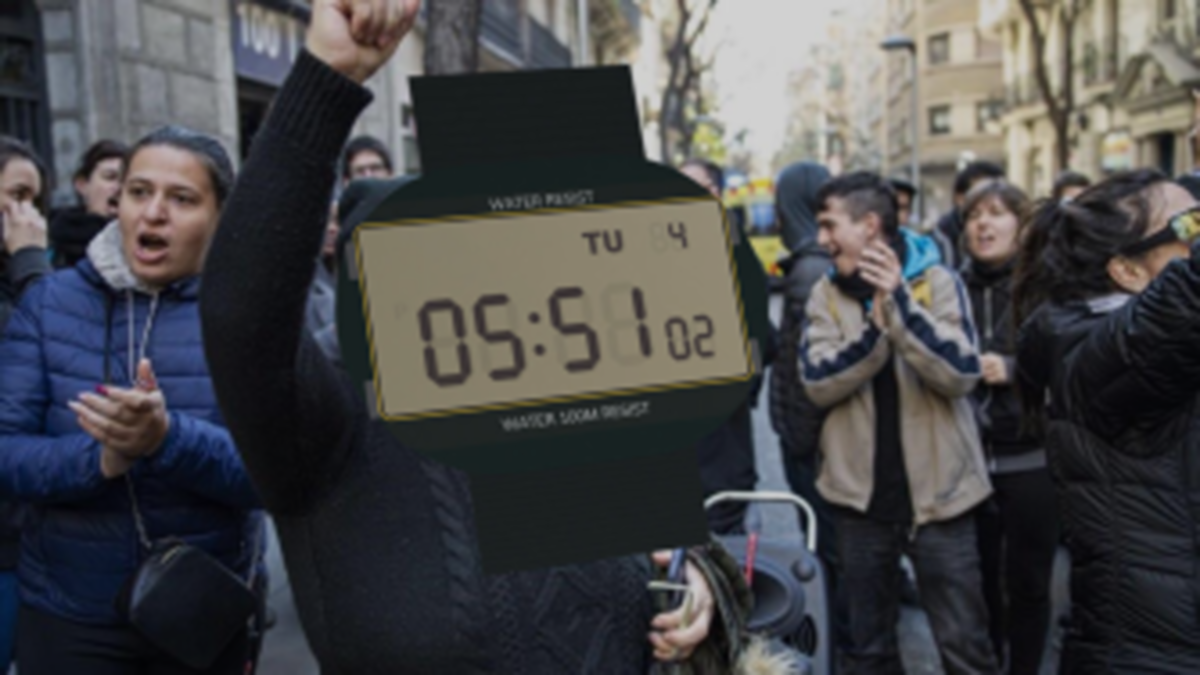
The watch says 5,51,02
